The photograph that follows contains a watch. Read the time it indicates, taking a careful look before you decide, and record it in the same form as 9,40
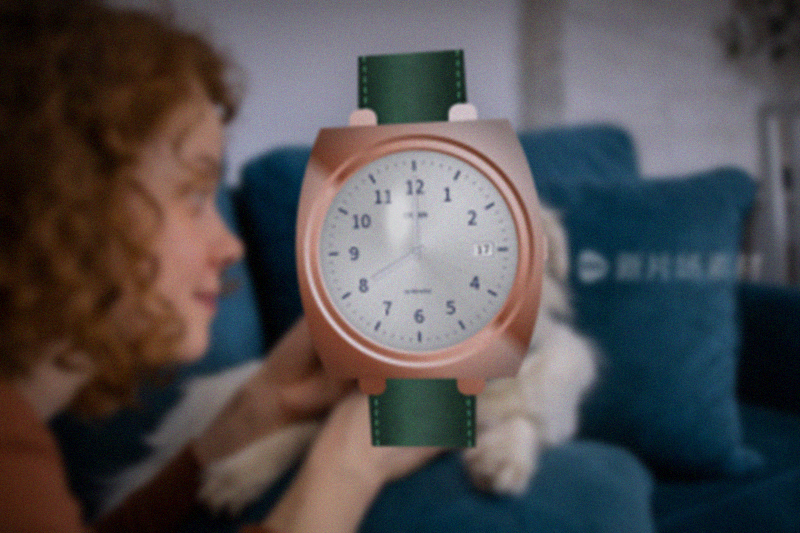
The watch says 8,00
